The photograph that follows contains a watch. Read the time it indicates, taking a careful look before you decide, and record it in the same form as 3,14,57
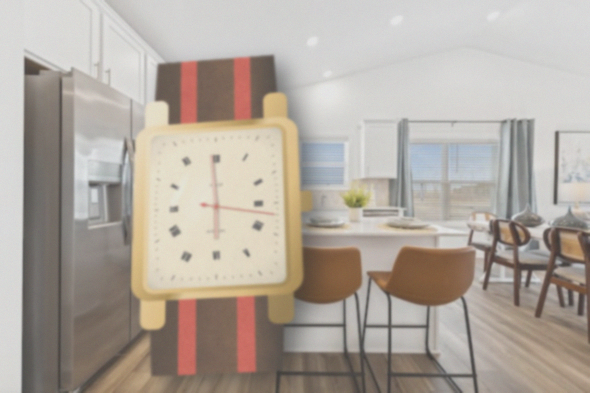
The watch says 5,59,17
